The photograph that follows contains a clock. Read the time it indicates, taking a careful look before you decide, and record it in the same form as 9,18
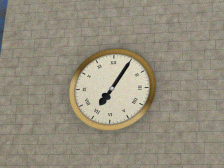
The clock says 7,05
